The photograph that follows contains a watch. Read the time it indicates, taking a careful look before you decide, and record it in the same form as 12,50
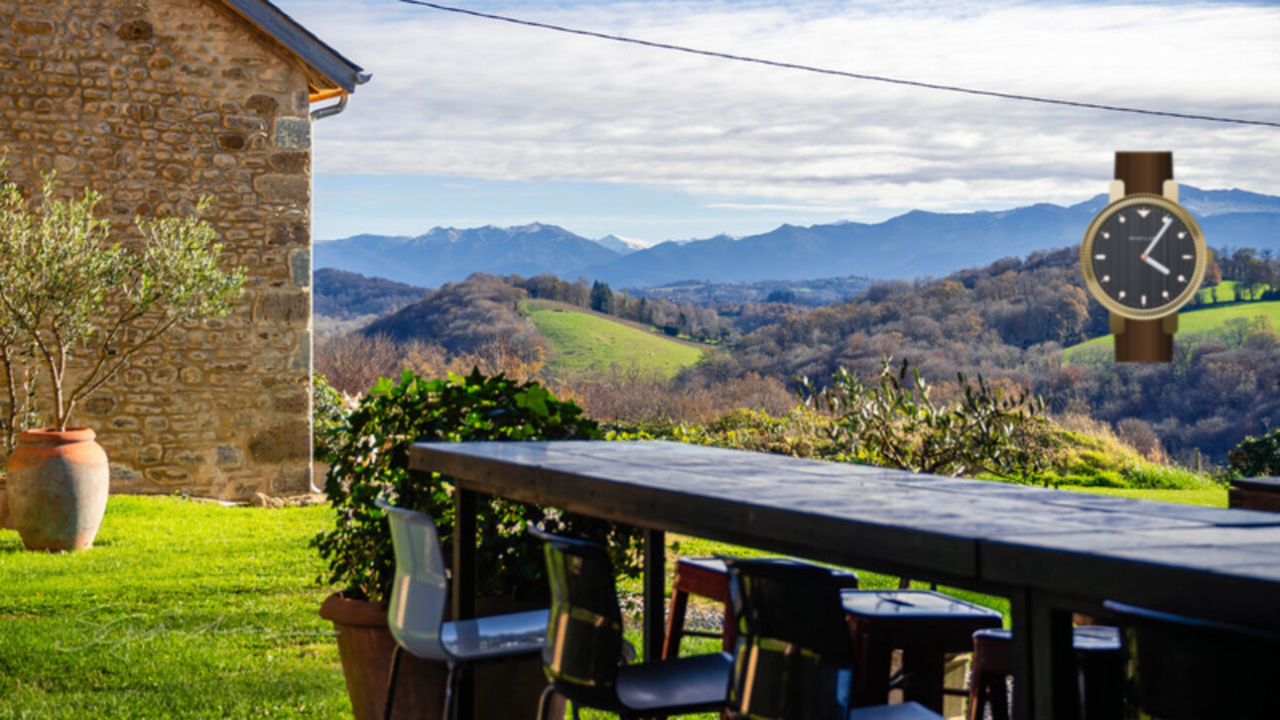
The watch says 4,06
